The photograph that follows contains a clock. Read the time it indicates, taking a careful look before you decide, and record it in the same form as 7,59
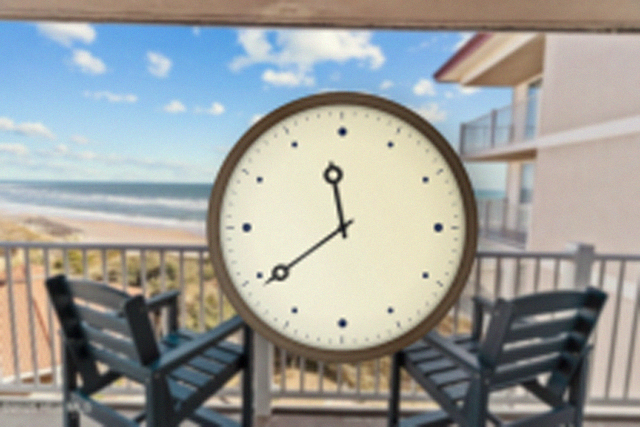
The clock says 11,39
